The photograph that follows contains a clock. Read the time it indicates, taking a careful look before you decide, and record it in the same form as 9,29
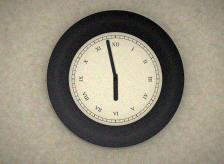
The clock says 5,58
